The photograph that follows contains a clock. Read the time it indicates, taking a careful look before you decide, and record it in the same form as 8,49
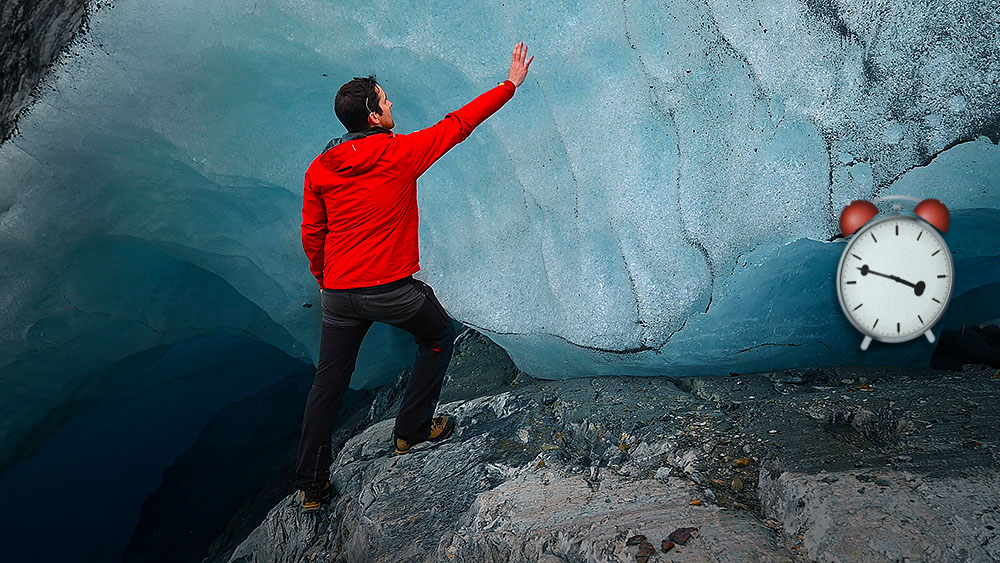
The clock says 3,48
